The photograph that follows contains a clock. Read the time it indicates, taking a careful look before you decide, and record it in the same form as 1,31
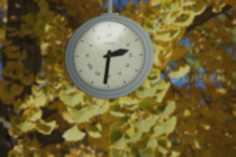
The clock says 2,31
